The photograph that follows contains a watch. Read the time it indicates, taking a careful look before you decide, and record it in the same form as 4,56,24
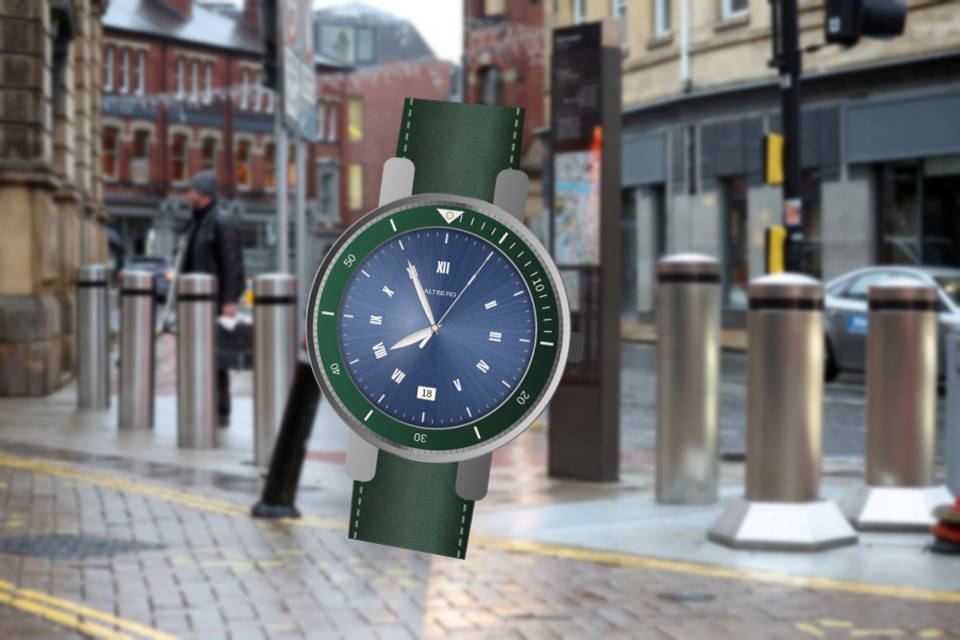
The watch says 7,55,05
